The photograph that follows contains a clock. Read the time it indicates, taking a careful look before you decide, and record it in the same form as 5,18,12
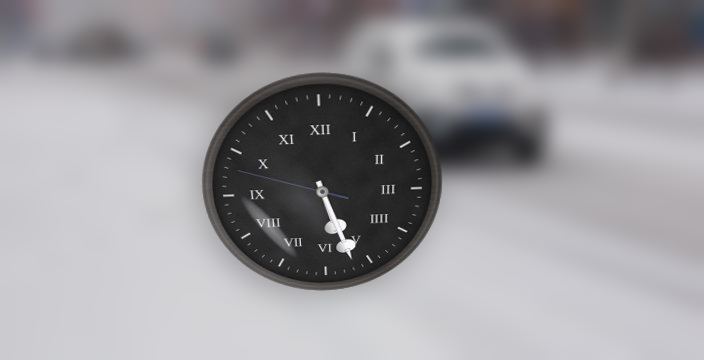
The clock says 5,26,48
